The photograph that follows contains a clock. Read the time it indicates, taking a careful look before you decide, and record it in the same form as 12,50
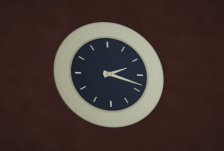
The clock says 2,18
